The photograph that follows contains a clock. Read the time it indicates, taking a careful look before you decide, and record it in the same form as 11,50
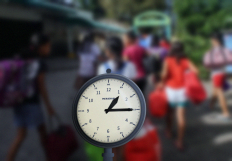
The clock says 1,15
